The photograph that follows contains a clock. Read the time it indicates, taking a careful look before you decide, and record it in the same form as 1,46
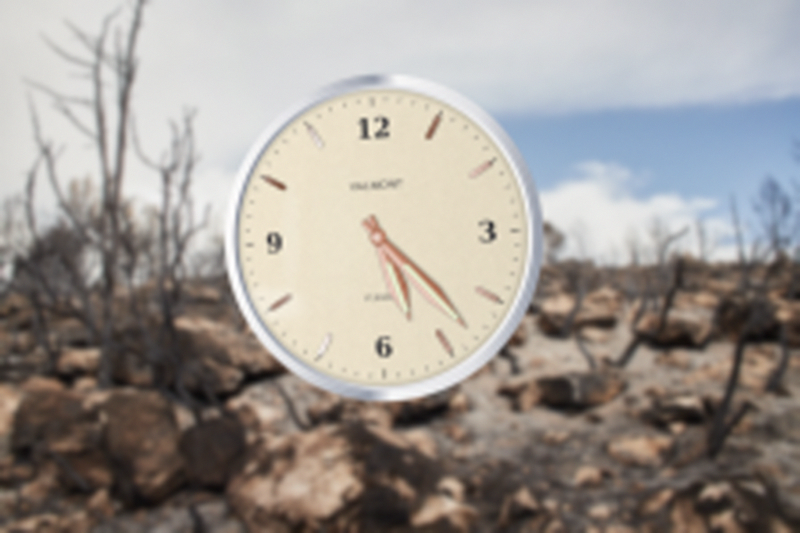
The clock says 5,23
